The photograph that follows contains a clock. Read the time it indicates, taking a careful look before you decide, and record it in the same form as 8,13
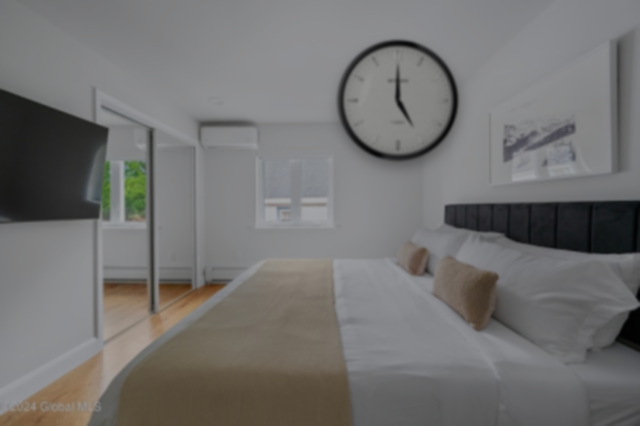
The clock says 5,00
